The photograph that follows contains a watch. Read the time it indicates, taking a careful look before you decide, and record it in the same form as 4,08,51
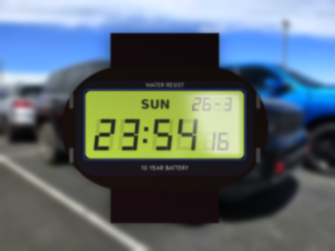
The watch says 23,54,16
